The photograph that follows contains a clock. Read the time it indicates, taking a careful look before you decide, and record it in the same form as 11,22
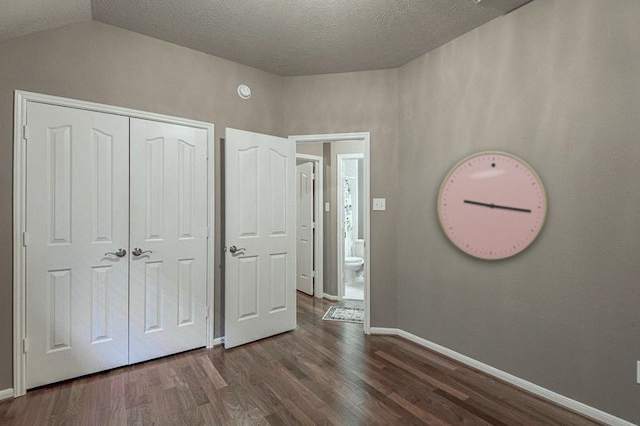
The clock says 9,16
